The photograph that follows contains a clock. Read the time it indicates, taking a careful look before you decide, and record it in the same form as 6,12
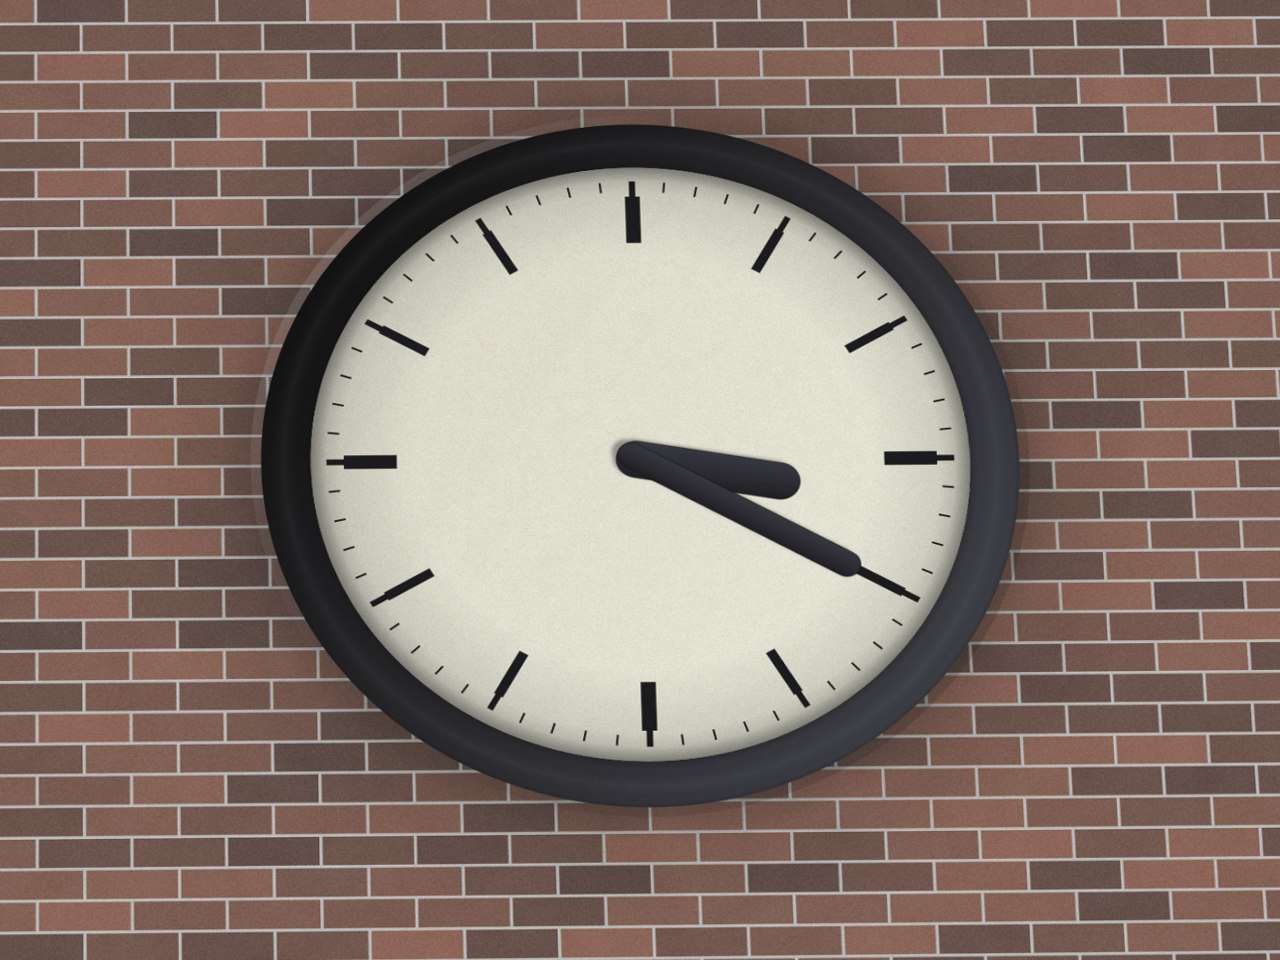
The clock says 3,20
